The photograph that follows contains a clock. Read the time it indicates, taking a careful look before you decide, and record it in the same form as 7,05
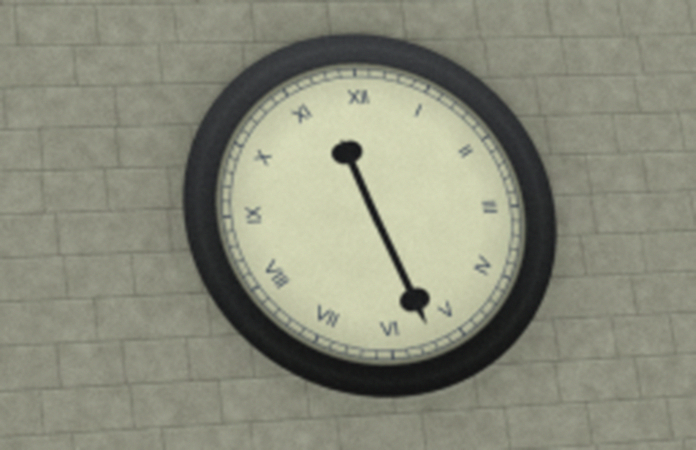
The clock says 11,27
